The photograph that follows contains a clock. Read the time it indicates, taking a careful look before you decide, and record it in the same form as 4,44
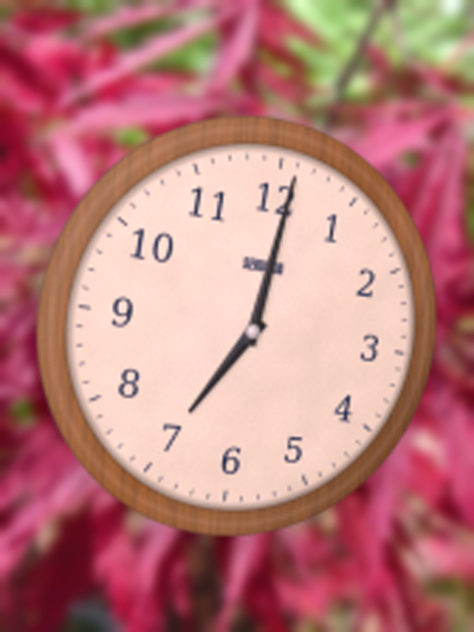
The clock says 7,01
